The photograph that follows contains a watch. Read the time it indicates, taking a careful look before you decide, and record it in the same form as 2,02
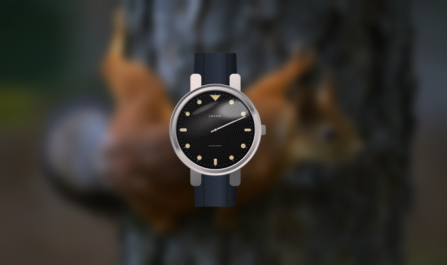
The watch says 2,11
